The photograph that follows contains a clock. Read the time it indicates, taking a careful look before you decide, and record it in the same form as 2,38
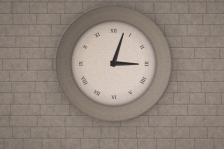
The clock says 3,03
